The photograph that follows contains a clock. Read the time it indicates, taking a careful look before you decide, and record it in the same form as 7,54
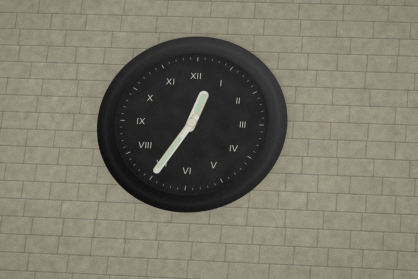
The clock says 12,35
